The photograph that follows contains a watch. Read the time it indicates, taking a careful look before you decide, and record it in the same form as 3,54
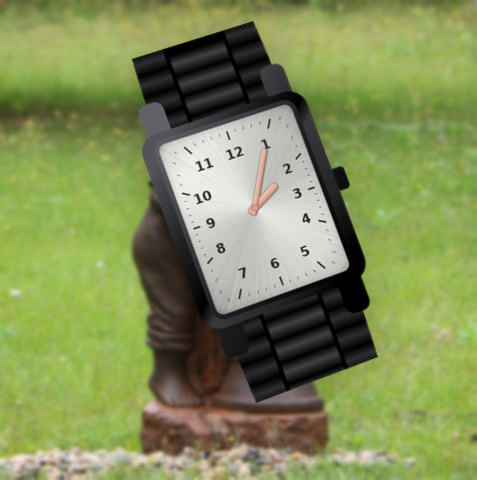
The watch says 2,05
